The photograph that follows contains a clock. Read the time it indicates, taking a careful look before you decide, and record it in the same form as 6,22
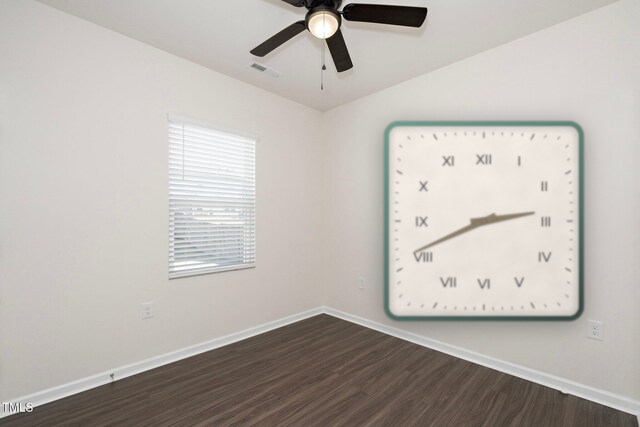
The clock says 2,41
